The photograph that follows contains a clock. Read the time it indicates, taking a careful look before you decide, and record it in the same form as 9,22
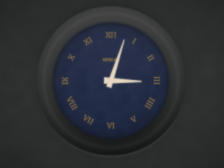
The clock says 3,03
